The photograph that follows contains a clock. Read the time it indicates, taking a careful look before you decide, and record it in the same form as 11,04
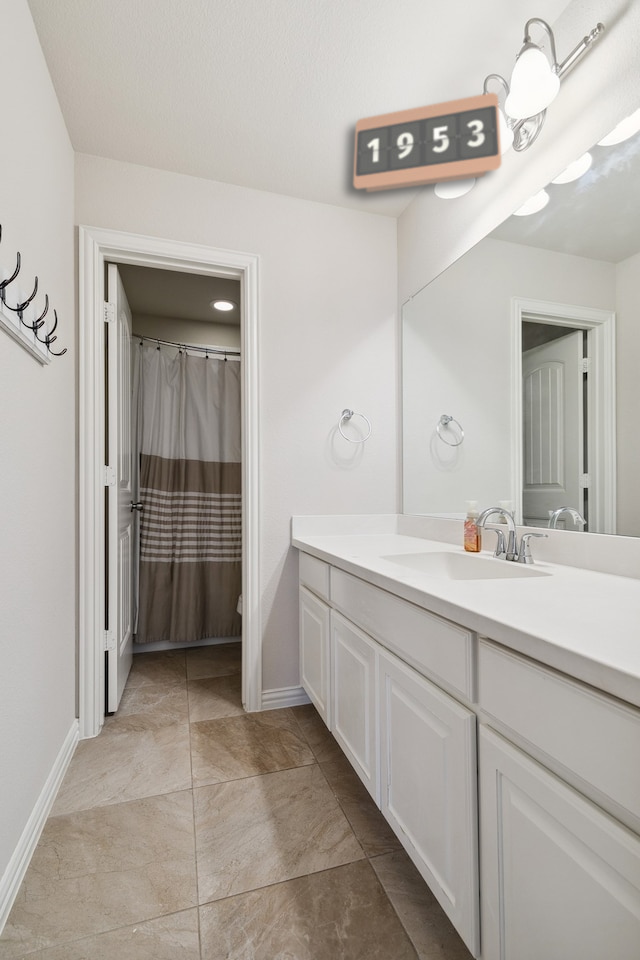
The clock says 19,53
